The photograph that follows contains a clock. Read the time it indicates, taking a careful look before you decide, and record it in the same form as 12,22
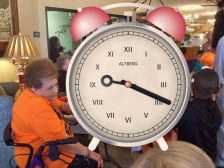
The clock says 9,19
